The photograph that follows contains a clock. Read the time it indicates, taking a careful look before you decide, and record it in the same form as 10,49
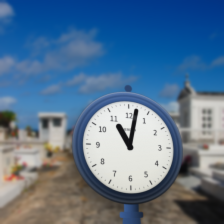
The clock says 11,02
